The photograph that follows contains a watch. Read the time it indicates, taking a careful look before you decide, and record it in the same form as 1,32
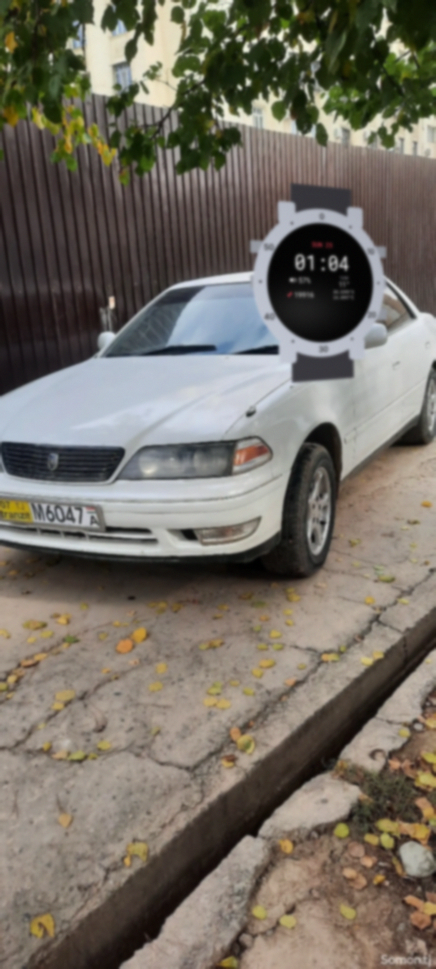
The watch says 1,04
